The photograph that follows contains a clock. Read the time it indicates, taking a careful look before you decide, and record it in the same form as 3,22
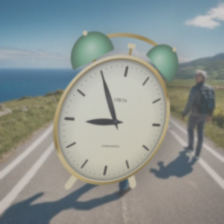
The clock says 8,55
